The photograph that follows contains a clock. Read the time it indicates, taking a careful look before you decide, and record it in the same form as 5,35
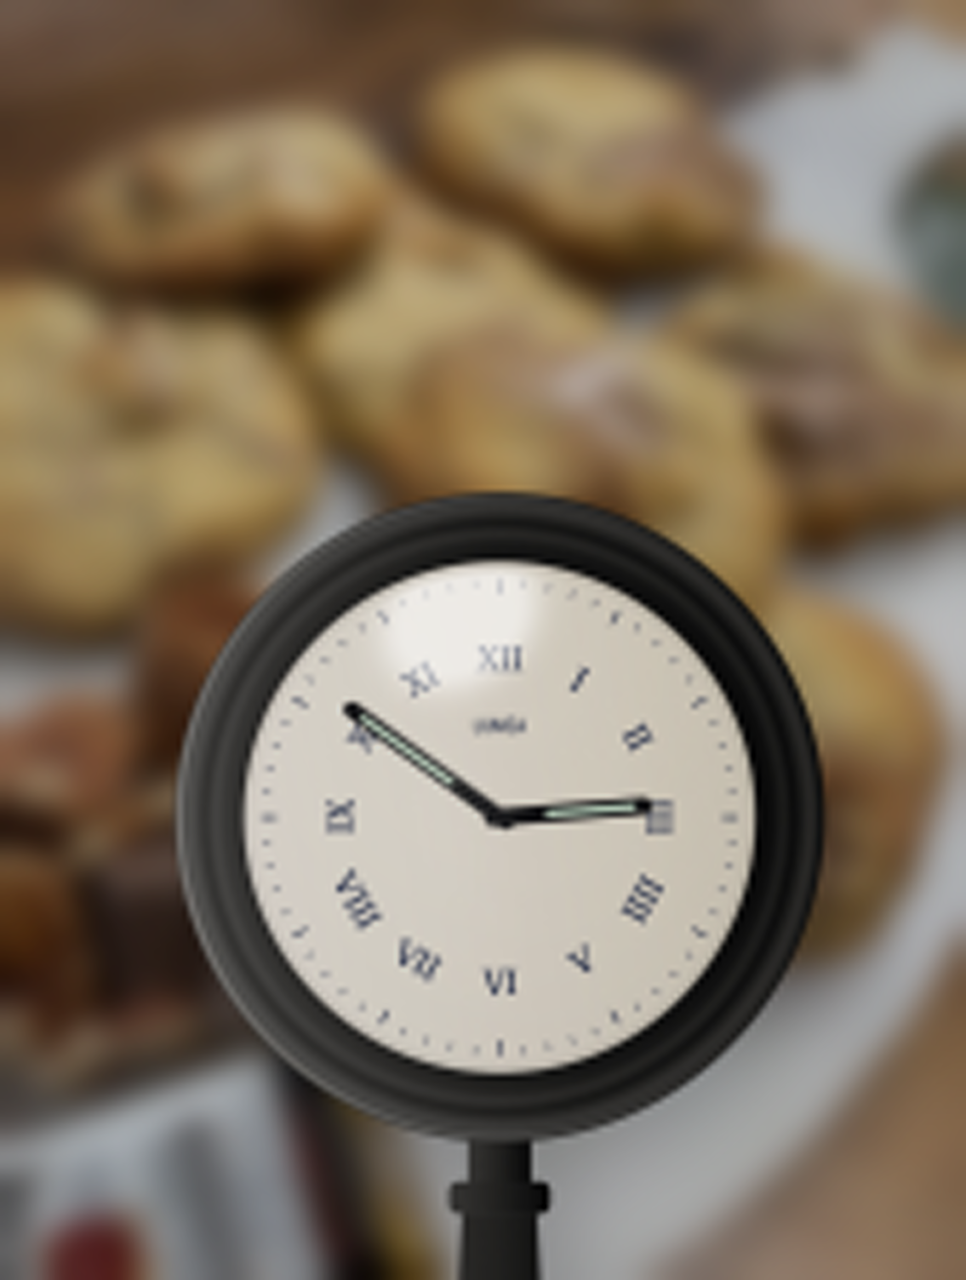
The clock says 2,51
